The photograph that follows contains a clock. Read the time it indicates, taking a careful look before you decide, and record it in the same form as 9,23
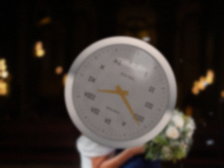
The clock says 8,21
